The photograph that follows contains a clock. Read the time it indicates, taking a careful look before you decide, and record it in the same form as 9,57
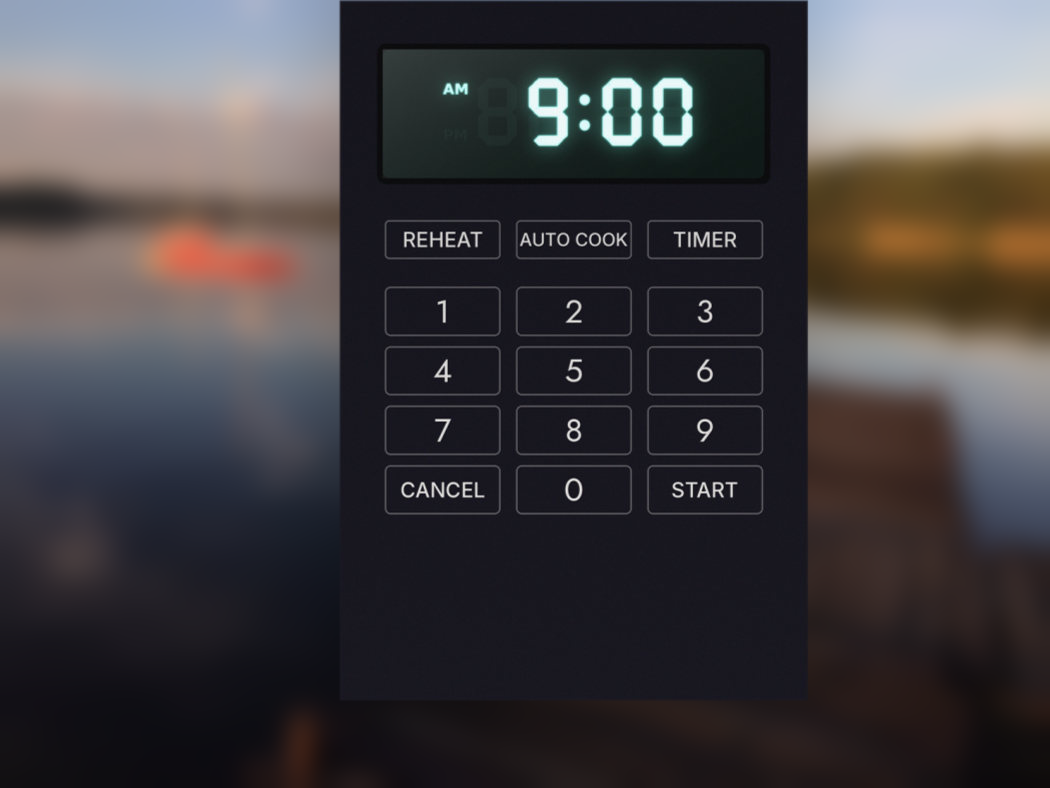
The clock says 9,00
